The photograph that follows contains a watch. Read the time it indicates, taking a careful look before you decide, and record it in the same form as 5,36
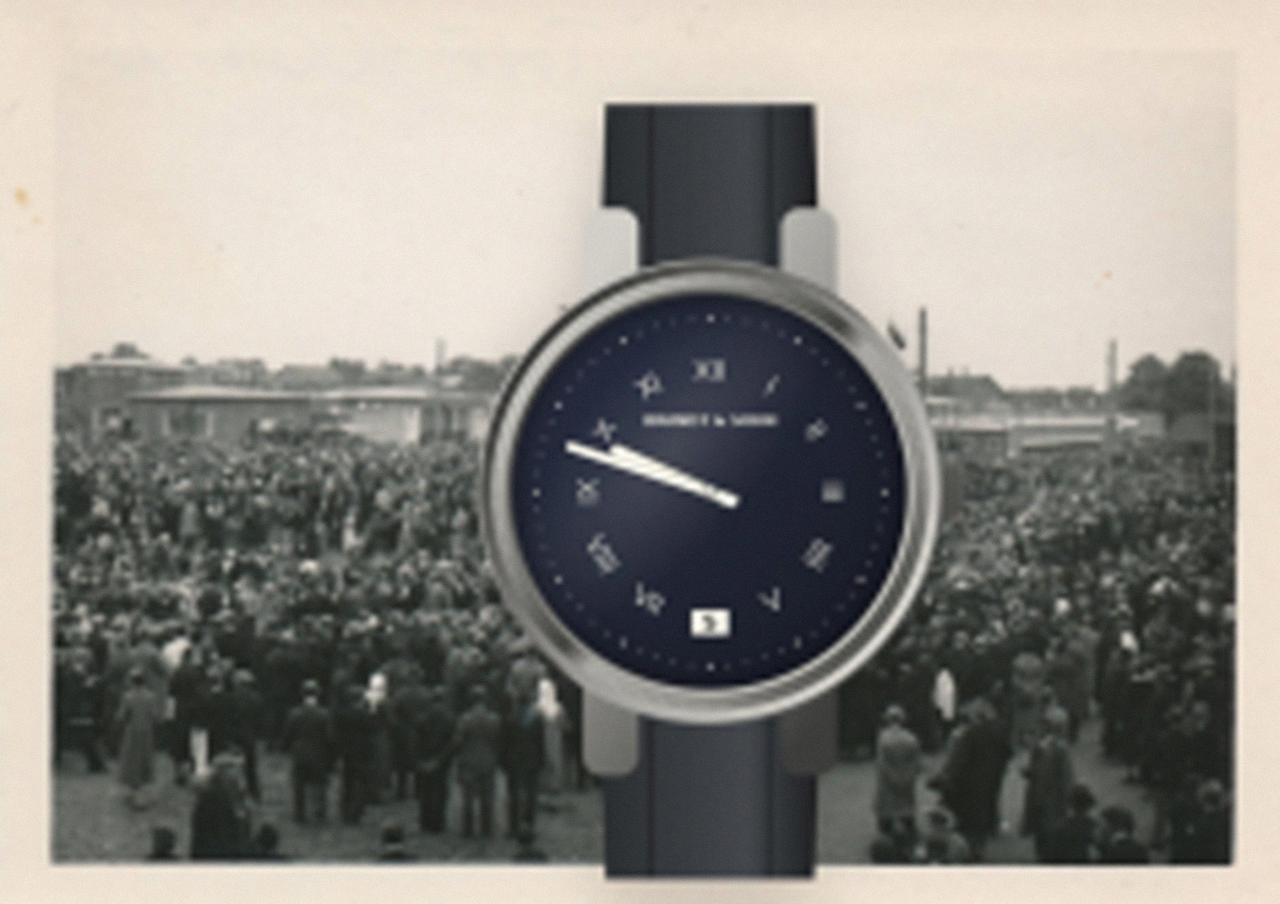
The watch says 9,48
